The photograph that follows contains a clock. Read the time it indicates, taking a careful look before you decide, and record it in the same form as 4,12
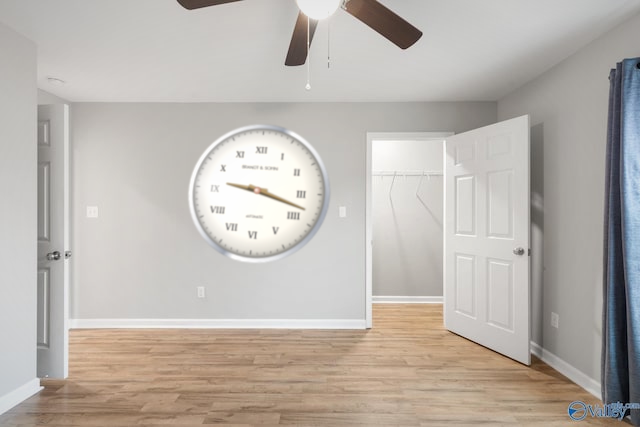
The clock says 9,18
